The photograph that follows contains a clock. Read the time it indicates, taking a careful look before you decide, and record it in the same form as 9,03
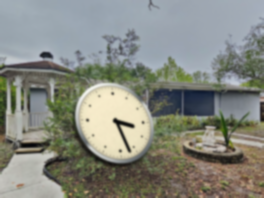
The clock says 3,27
